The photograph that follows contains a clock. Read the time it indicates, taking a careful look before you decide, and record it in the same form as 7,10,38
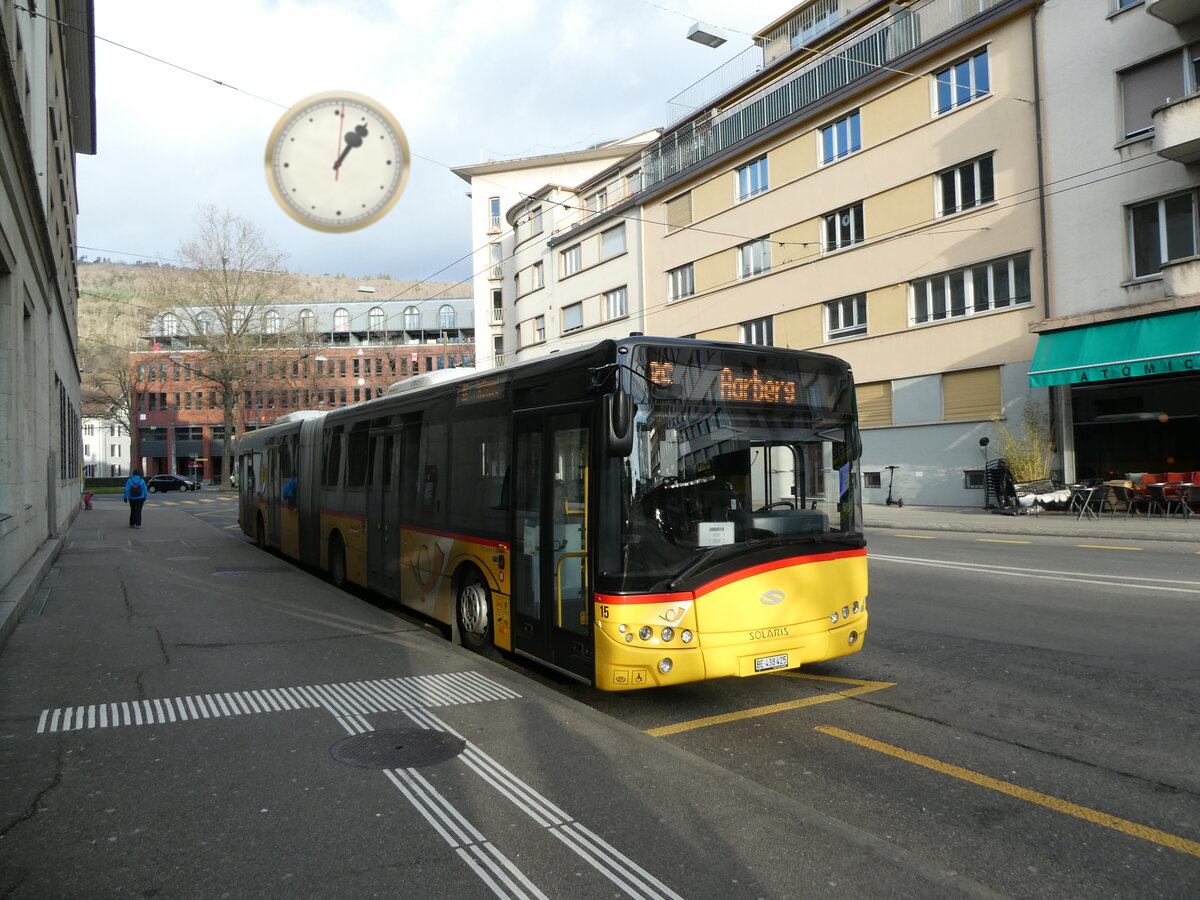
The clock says 1,06,01
